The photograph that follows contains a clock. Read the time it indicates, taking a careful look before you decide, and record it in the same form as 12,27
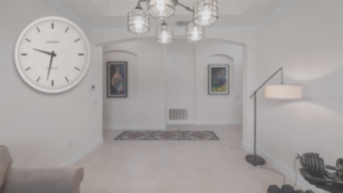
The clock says 9,32
